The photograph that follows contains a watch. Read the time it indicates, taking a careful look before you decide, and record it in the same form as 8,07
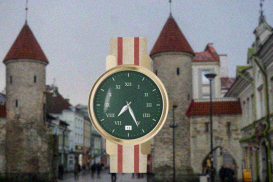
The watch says 7,26
